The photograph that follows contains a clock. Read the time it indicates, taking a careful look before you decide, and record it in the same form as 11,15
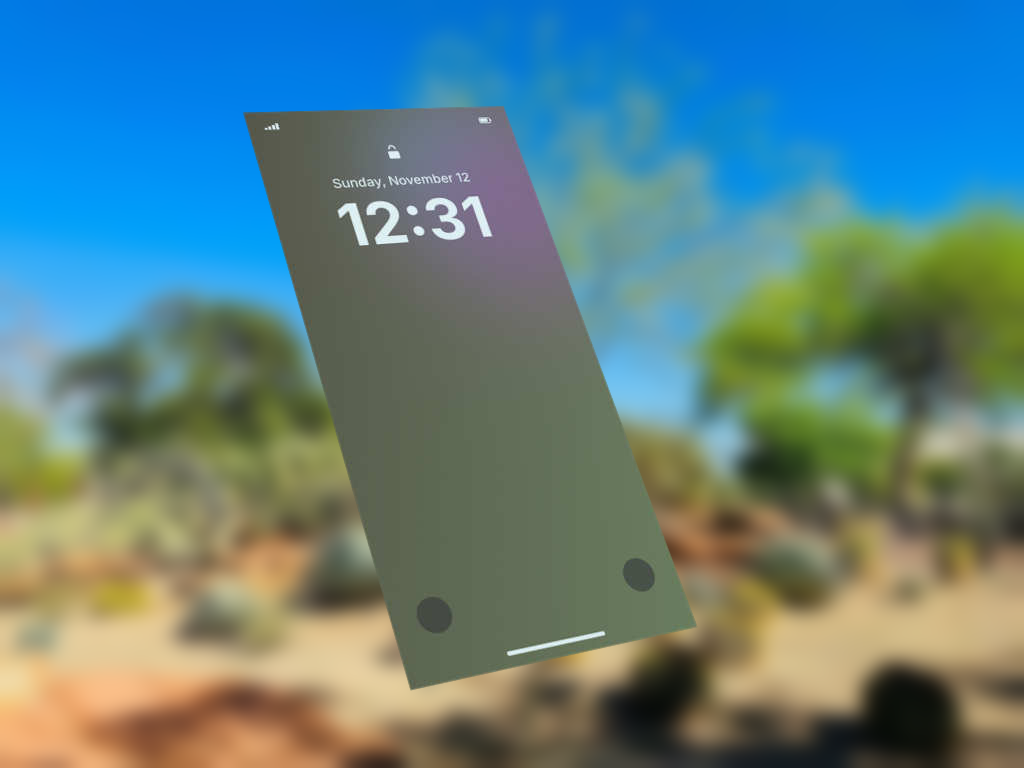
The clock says 12,31
